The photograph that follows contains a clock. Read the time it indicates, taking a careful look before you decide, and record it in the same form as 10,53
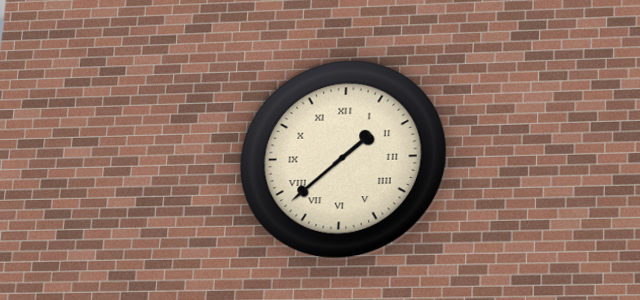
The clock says 1,38
